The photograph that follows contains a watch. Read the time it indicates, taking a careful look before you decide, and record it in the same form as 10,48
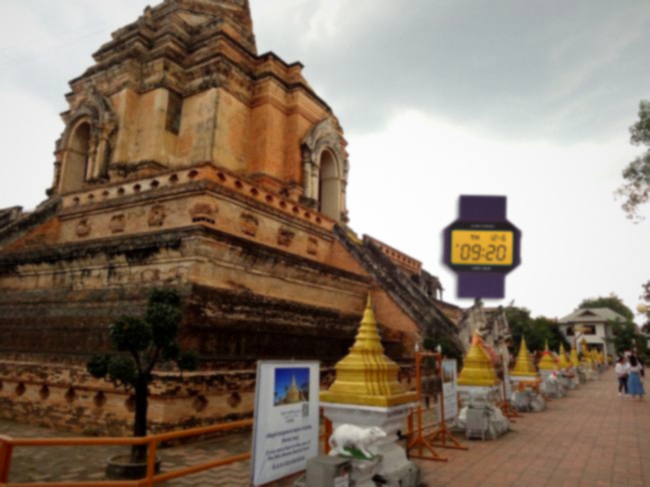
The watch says 9,20
